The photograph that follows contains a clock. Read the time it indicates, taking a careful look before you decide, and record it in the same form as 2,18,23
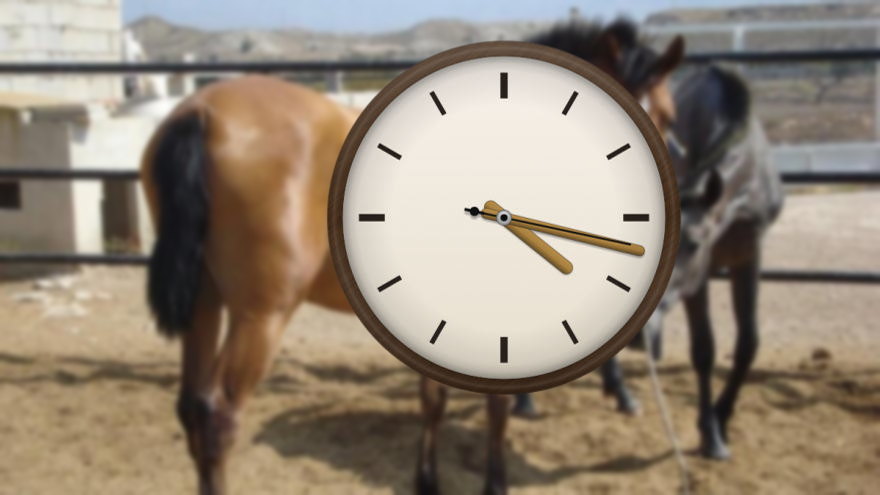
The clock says 4,17,17
